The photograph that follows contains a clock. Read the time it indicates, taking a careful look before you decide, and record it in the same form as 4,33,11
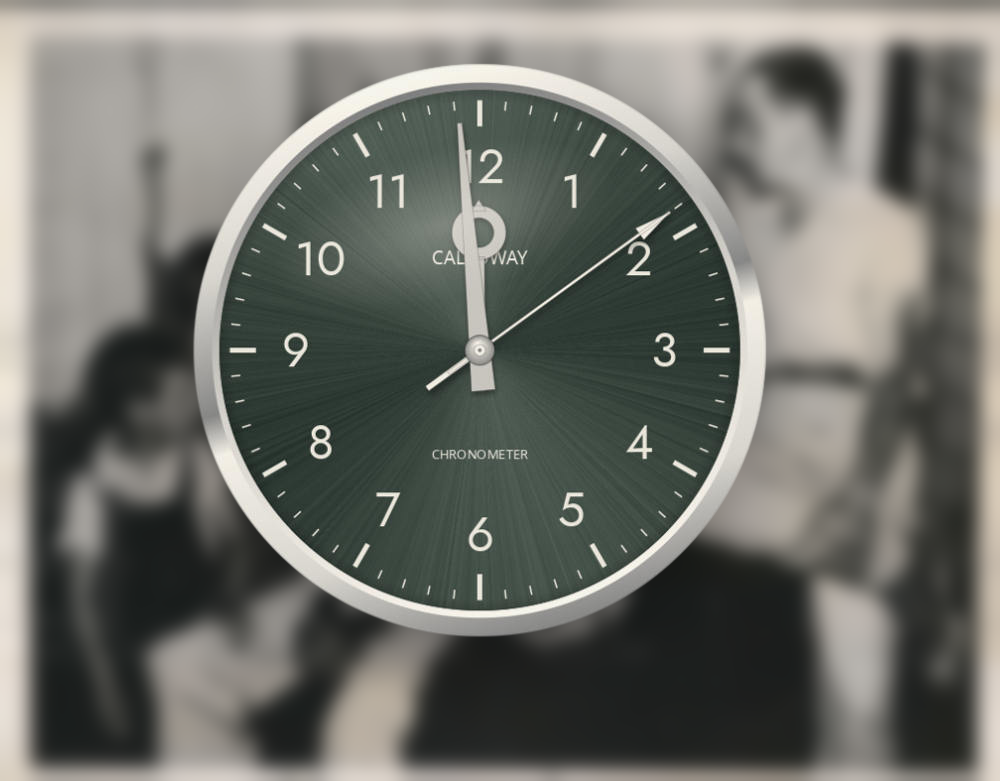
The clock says 11,59,09
